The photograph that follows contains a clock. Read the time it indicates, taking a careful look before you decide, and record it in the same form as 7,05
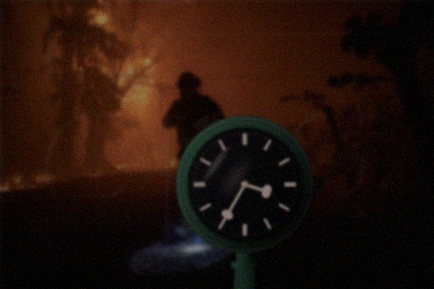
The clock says 3,35
